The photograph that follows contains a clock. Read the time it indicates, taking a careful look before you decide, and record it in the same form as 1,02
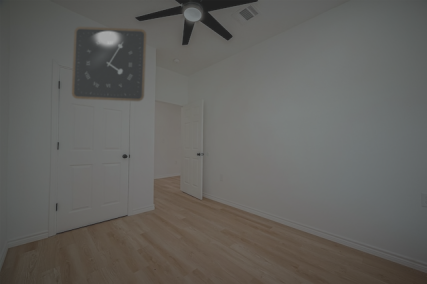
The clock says 4,05
